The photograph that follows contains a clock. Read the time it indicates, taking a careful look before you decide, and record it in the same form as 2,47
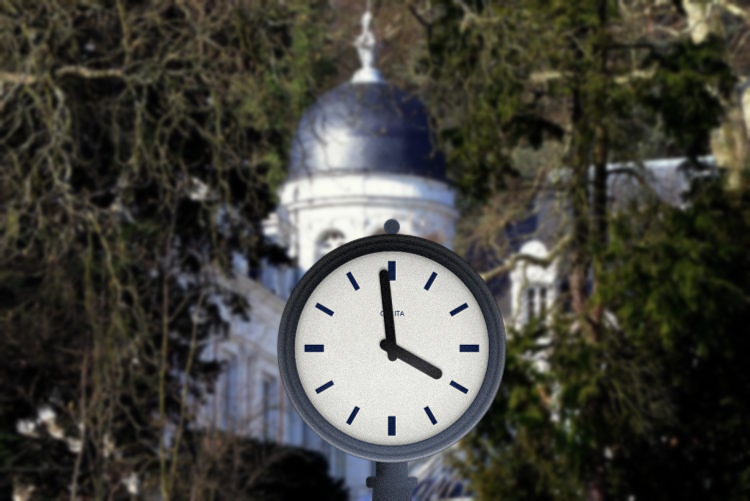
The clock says 3,59
